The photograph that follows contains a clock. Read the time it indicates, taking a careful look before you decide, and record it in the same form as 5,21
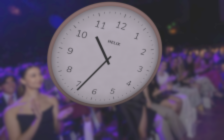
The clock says 10,34
